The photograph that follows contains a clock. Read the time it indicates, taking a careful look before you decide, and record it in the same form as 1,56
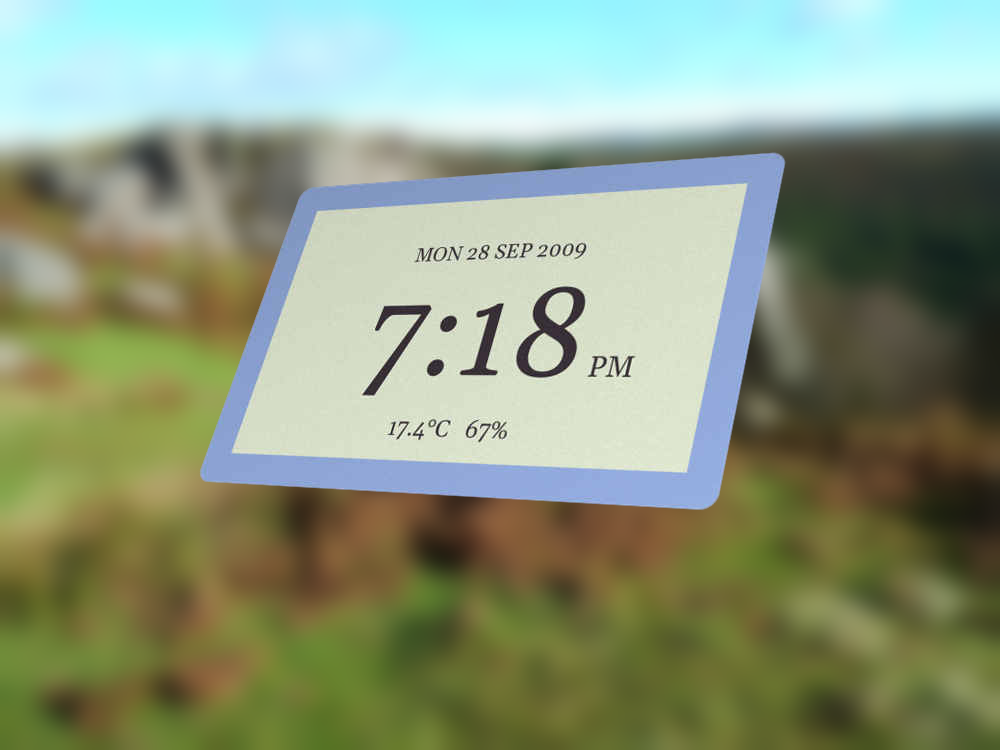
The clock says 7,18
